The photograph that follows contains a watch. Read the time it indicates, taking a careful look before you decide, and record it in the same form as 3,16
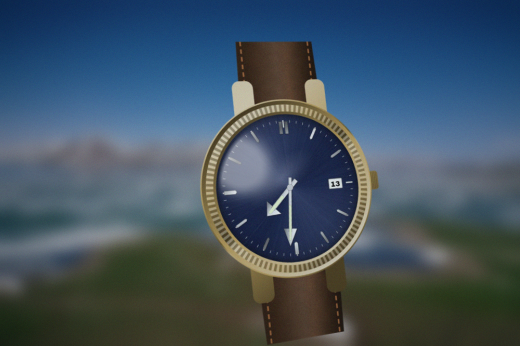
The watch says 7,31
